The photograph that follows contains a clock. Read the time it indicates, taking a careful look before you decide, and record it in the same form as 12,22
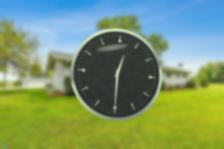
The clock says 12,30
